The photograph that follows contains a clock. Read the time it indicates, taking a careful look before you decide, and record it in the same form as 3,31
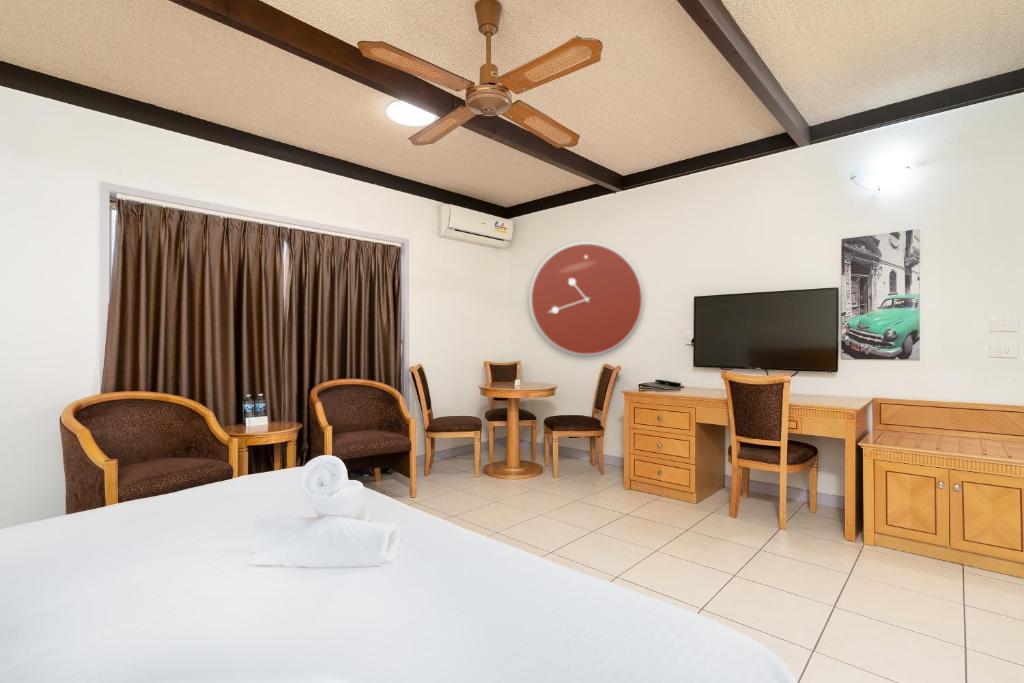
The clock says 10,42
